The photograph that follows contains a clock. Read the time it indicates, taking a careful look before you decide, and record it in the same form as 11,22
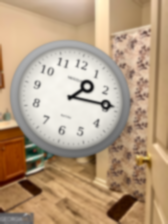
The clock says 1,14
